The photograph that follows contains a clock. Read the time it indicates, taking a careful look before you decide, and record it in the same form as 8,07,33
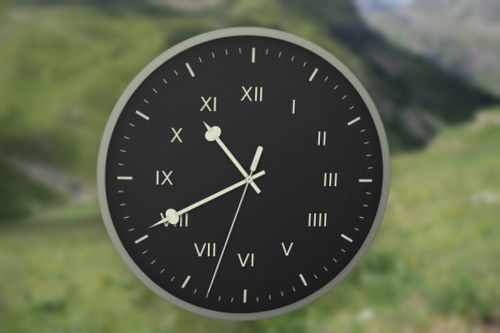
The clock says 10,40,33
